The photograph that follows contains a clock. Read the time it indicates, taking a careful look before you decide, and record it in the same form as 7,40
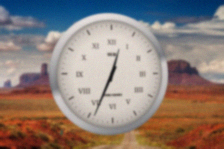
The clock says 12,34
